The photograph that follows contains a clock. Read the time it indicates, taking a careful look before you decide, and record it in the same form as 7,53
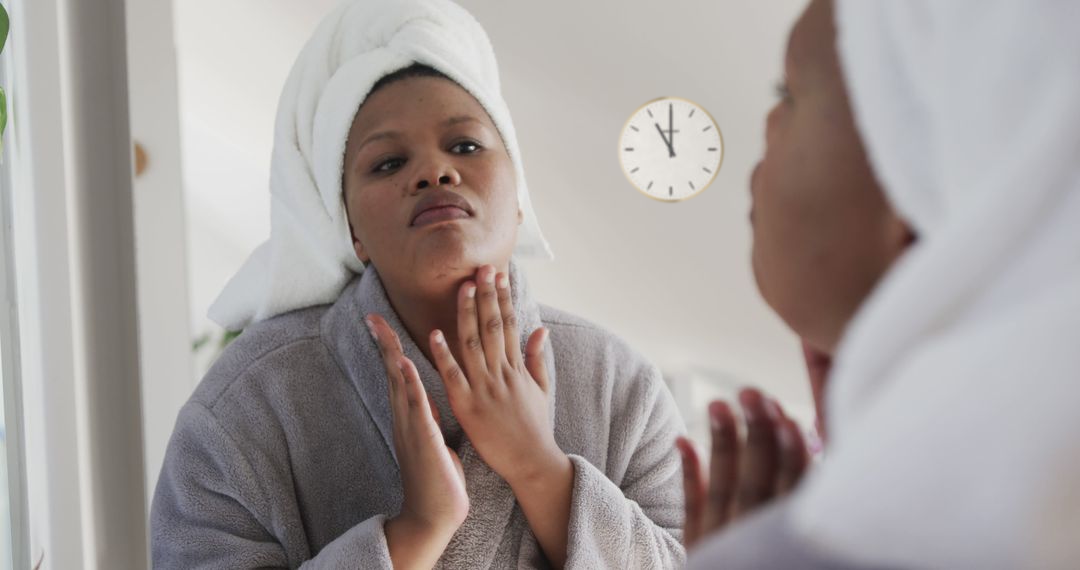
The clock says 11,00
